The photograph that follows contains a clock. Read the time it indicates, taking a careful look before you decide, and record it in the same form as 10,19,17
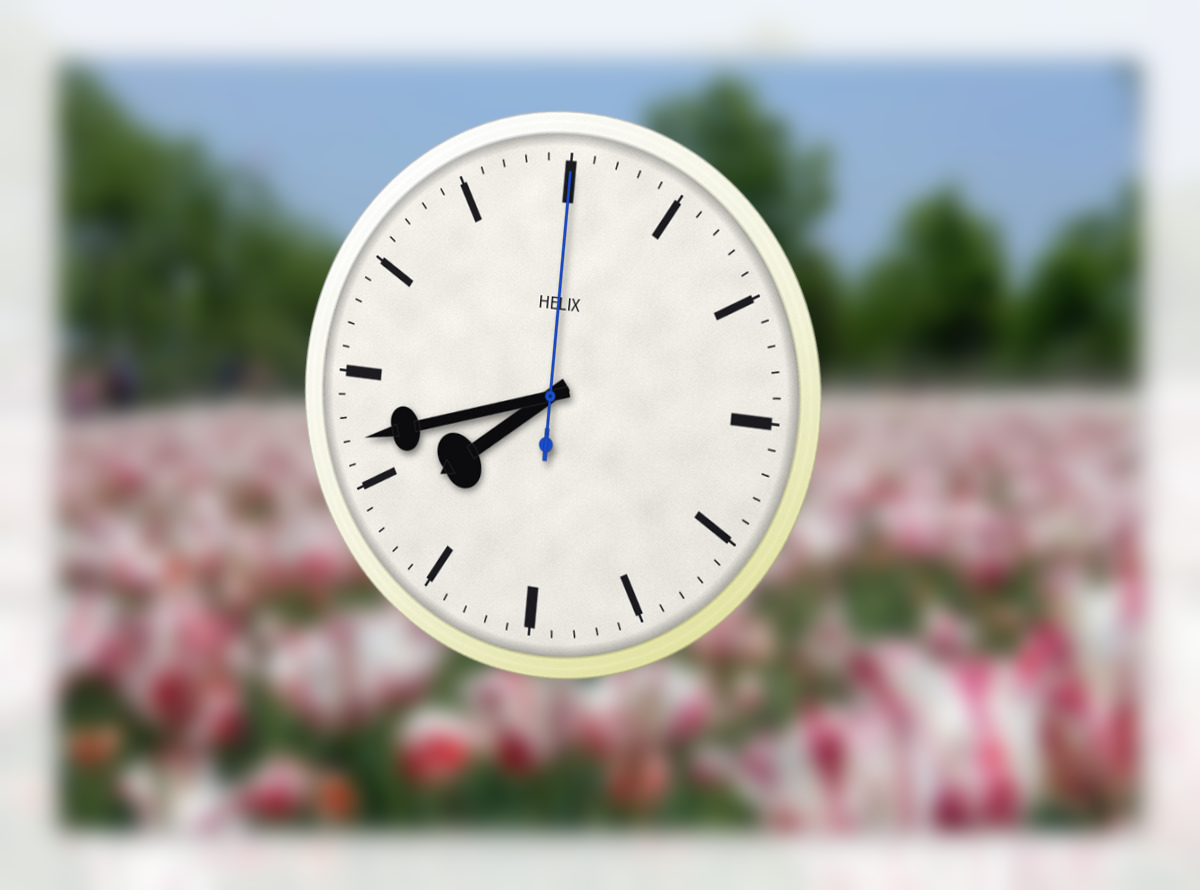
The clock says 7,42,00
